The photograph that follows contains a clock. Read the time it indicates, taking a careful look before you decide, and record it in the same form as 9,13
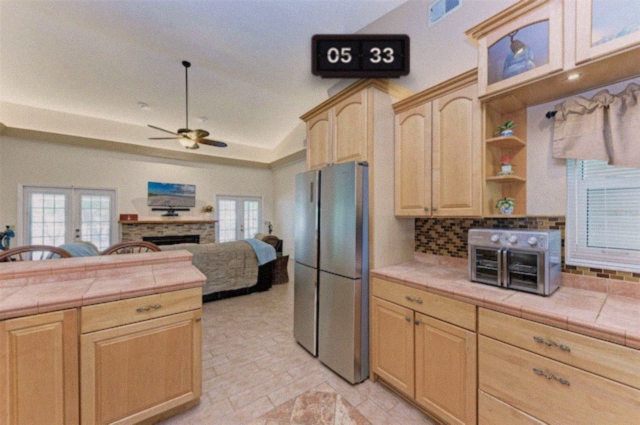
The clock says 5,33
